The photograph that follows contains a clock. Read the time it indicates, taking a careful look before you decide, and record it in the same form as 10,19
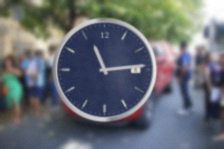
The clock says 11,14
